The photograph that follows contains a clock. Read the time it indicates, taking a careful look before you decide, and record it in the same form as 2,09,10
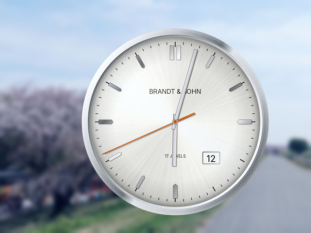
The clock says 6,02,41
